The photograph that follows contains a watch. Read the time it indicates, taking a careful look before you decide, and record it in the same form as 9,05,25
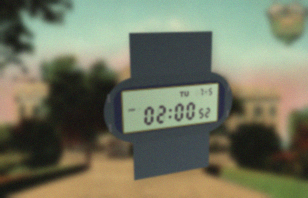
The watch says 2,00,52
